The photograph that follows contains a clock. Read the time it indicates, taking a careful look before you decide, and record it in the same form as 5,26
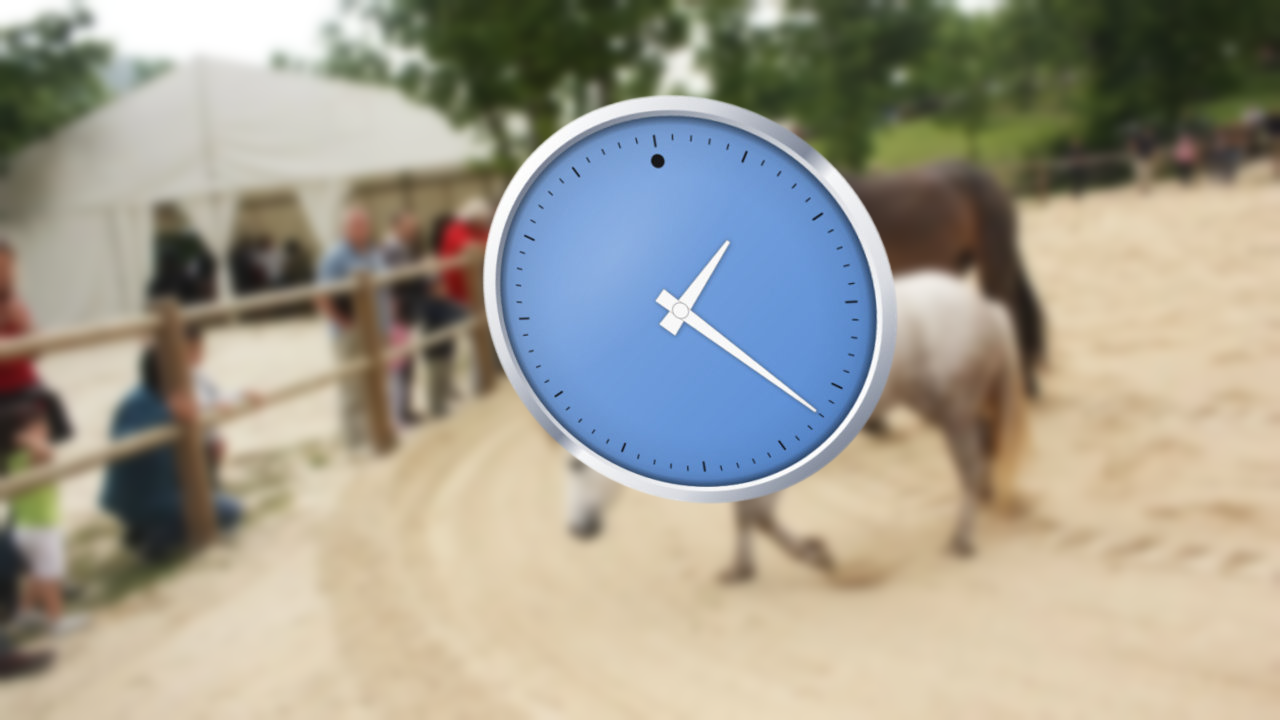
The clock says 1,22
